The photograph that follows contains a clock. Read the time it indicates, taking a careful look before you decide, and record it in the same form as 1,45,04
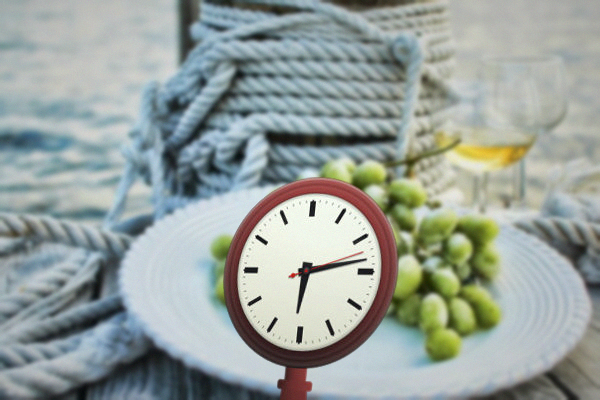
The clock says 6,13,12
